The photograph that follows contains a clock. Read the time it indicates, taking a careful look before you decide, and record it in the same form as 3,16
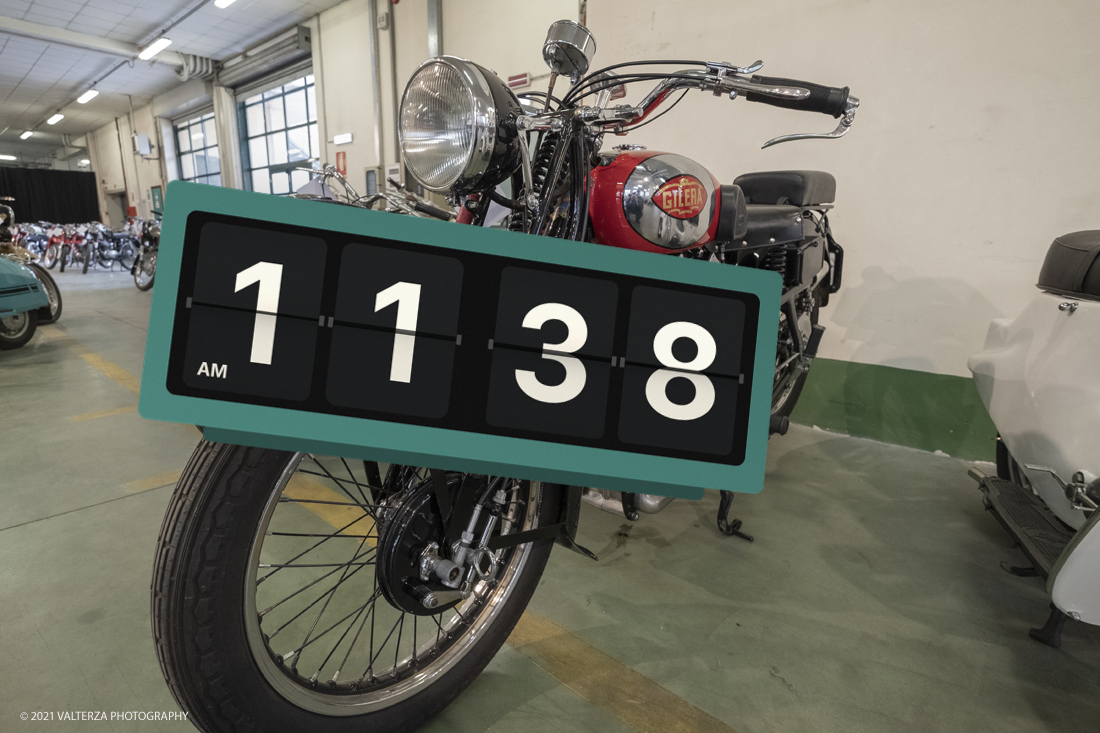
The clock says 11,38
